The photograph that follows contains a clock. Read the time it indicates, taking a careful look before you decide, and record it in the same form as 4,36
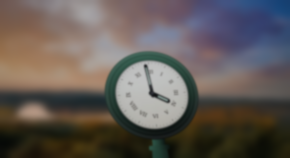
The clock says 3,59
